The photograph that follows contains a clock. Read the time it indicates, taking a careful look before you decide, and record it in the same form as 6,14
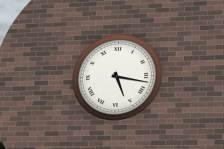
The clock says 5,17
